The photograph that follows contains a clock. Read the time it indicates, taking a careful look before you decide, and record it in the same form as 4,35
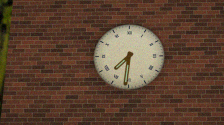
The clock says 7,31
